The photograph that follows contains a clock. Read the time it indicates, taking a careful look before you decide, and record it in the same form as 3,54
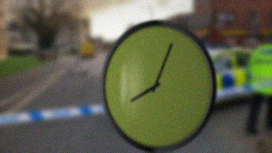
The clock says 8,04
